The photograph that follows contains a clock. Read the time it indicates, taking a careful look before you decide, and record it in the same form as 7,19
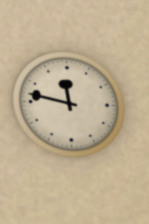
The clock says 11,47
